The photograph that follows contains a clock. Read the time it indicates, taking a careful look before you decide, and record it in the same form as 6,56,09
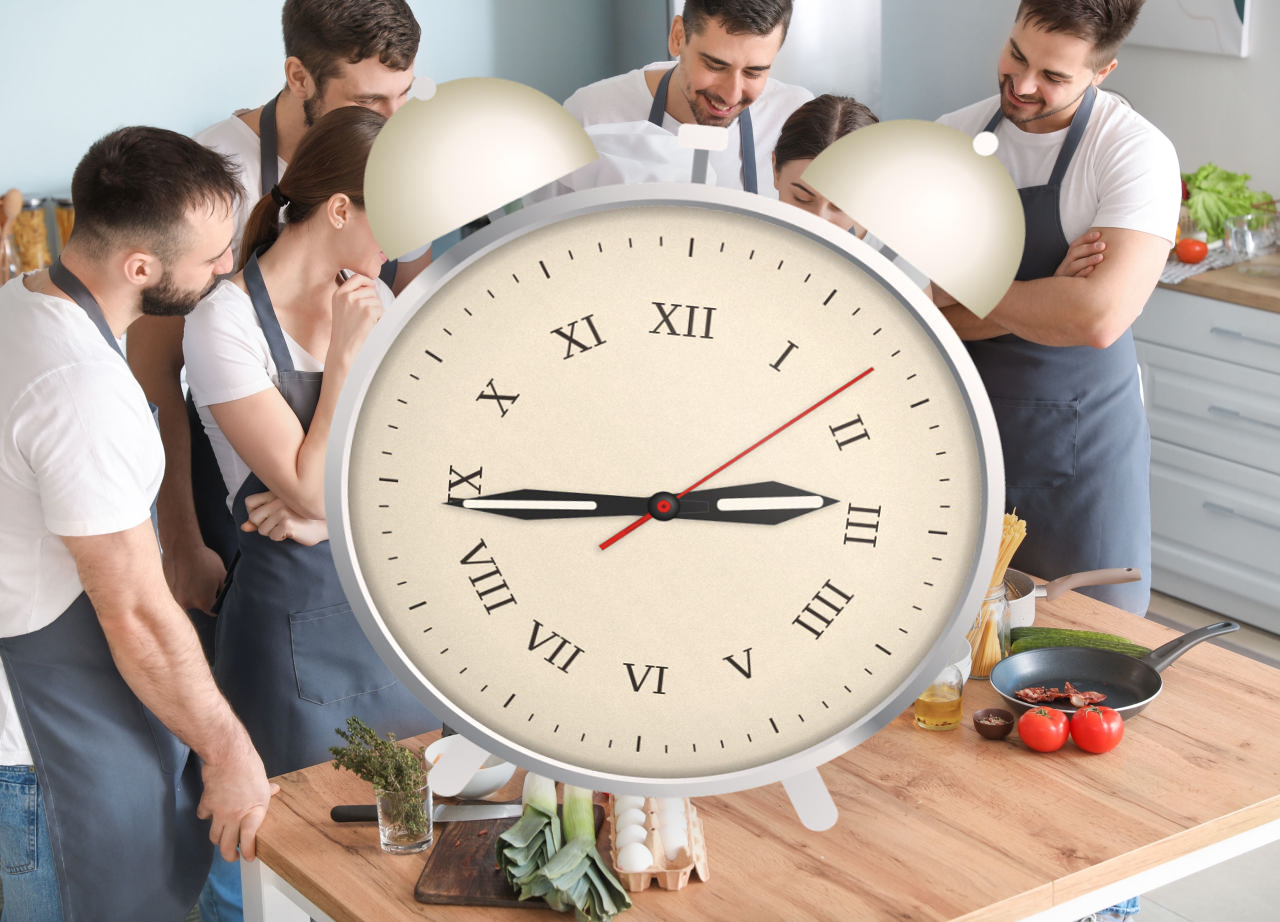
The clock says 2,44,08
